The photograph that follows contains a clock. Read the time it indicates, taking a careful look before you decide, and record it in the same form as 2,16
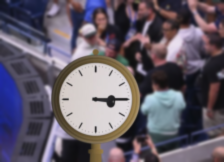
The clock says 3,15
